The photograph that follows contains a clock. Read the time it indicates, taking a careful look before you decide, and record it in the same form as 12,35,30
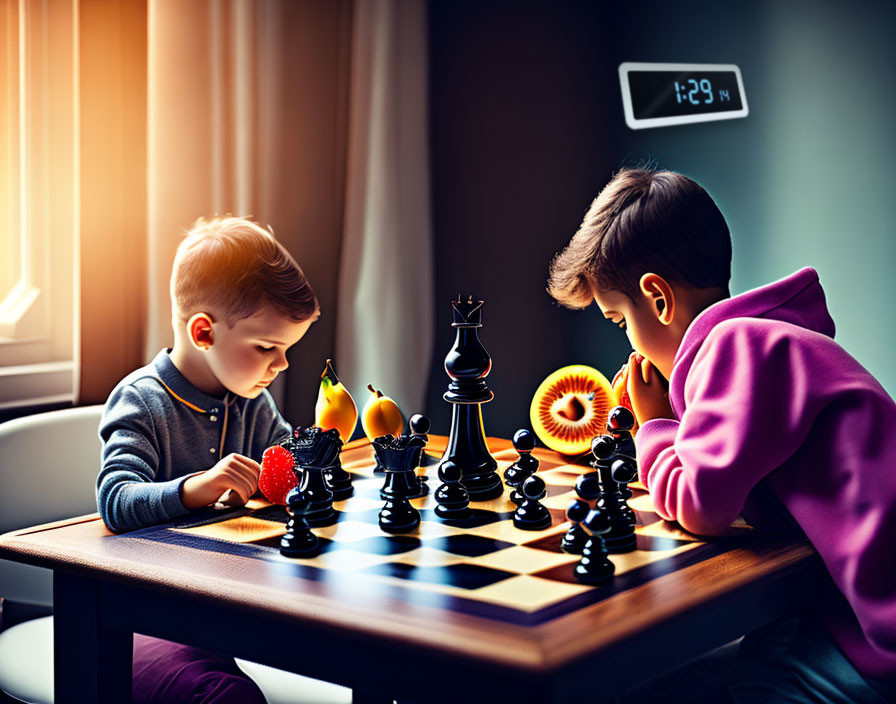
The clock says 1,29,14
